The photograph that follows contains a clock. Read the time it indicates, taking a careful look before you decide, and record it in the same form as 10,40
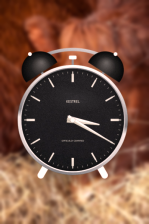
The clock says 3,20
